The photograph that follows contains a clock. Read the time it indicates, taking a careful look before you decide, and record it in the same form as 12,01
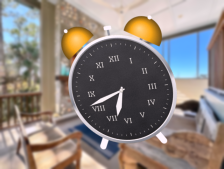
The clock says 6,42
